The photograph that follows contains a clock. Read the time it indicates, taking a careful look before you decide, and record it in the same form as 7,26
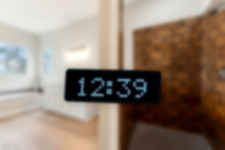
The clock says 12,39
